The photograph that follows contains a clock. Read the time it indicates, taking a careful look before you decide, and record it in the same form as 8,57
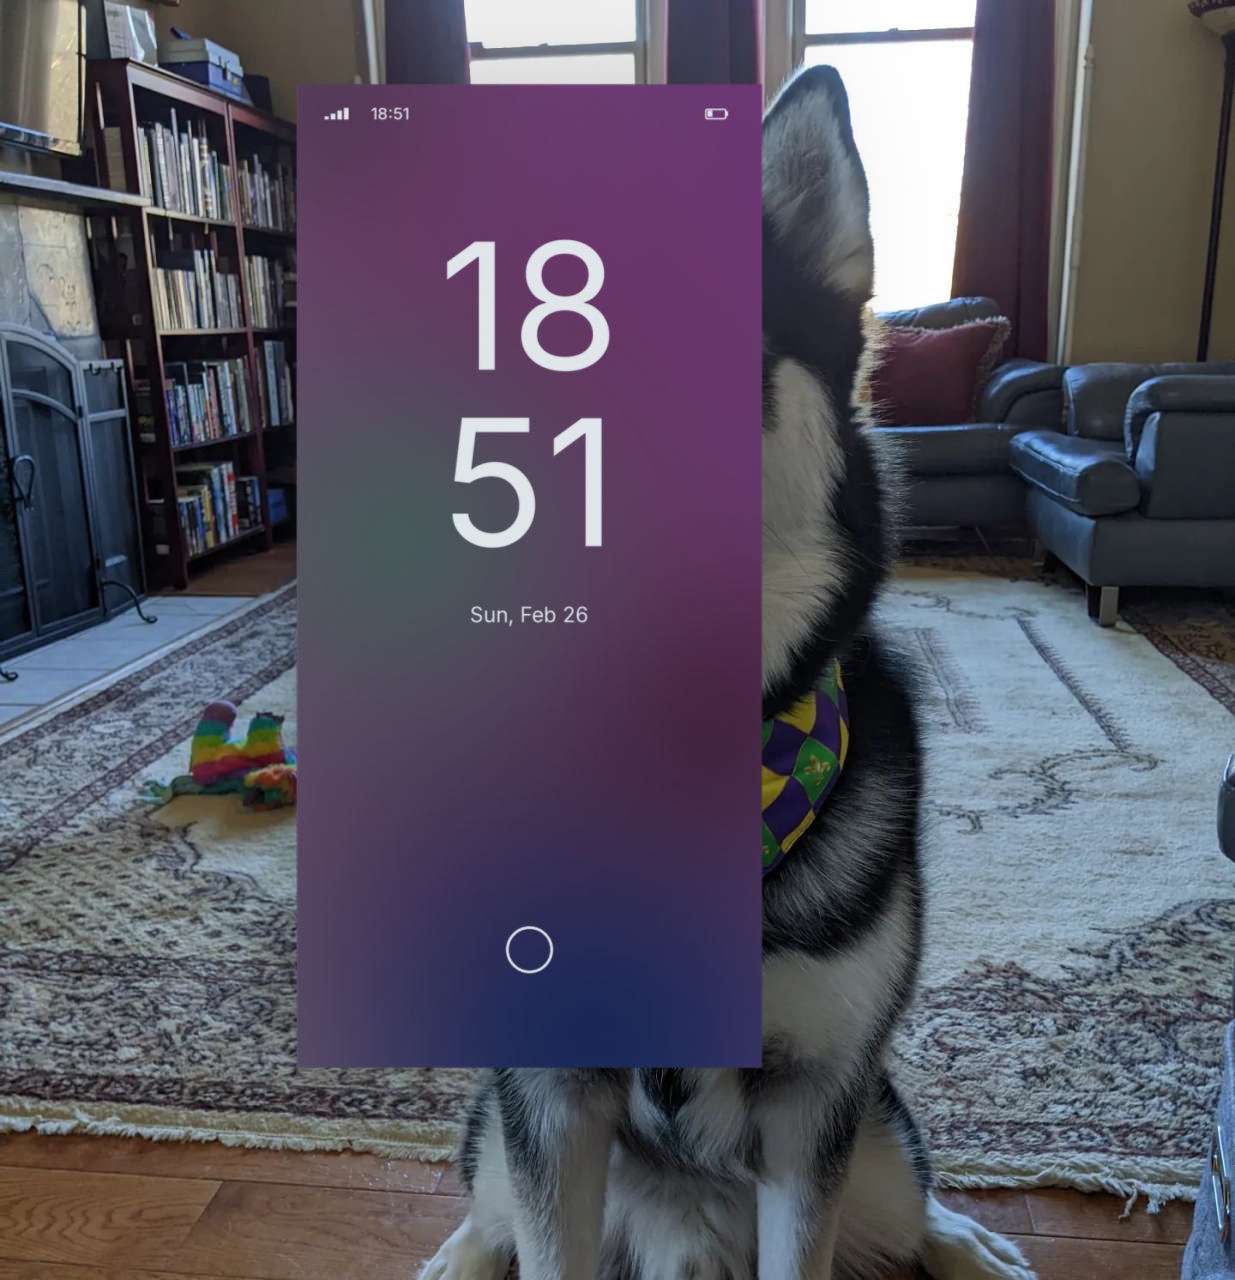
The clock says 18,51
